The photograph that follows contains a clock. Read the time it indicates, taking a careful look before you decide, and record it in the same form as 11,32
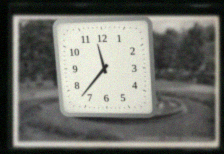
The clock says 11,37
